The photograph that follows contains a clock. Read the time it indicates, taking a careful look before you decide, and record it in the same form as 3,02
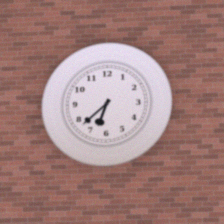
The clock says 6,38
